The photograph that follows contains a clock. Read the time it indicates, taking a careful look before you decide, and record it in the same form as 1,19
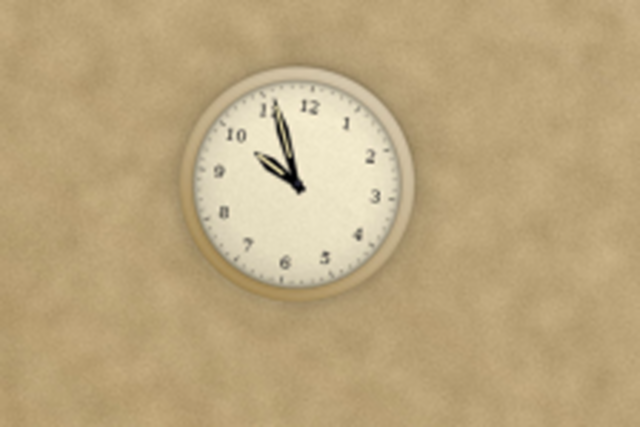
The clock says 9,56
